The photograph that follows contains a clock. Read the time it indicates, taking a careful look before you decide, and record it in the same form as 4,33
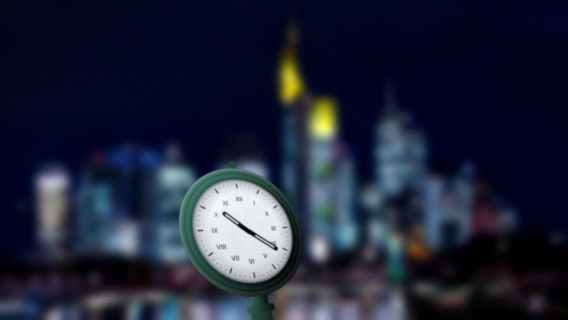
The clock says 10,21
